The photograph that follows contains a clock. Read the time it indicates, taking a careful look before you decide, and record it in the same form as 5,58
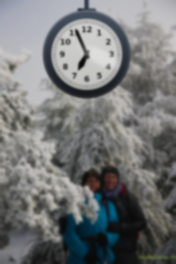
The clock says 6,56
